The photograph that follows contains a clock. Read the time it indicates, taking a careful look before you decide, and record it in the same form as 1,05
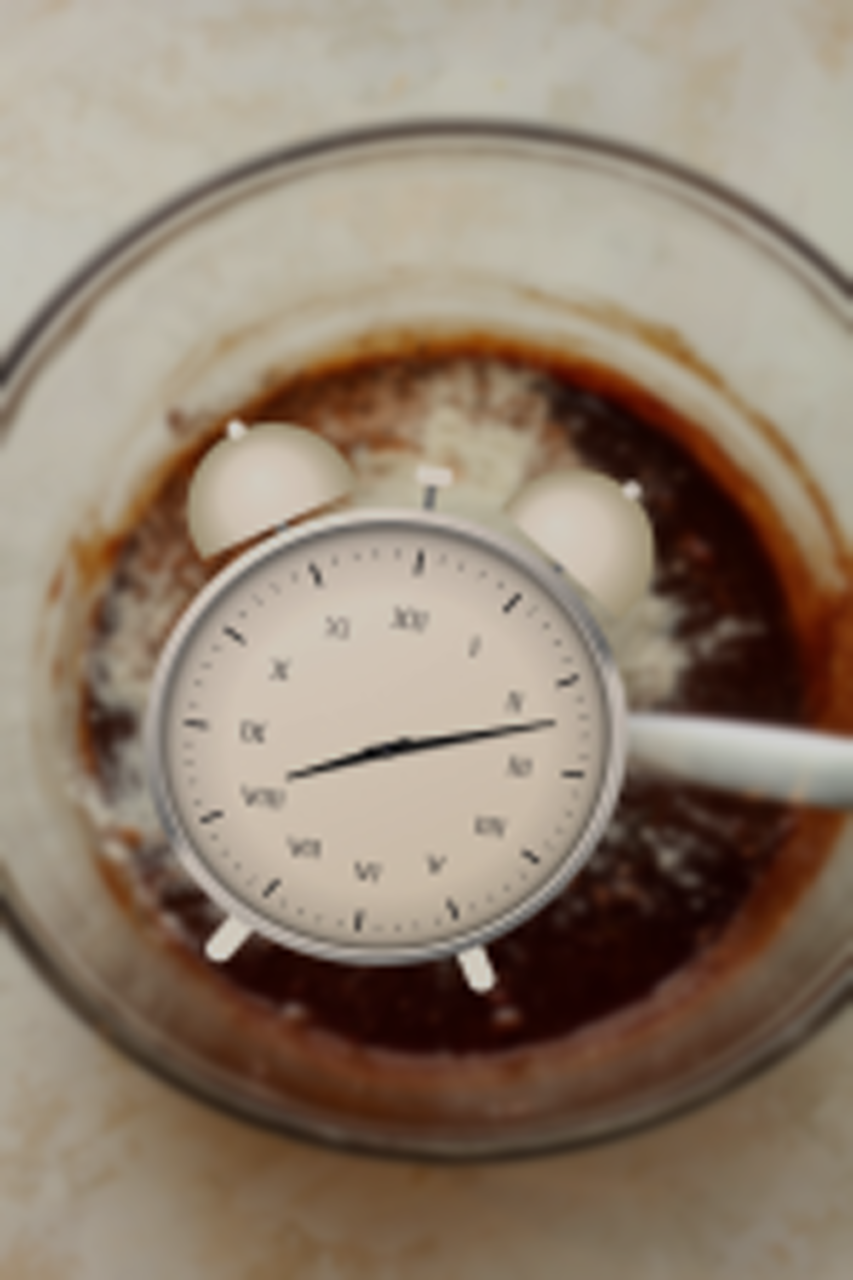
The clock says 8,12
